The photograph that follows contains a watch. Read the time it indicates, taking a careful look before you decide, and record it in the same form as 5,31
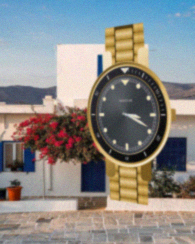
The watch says 3,19
